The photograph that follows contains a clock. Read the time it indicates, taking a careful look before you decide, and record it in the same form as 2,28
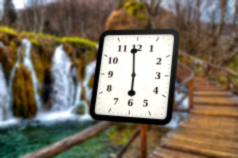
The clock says 5,59
